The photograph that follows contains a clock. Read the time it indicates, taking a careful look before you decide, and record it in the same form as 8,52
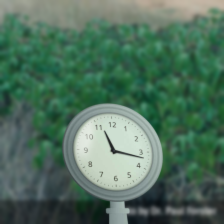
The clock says 11,17
